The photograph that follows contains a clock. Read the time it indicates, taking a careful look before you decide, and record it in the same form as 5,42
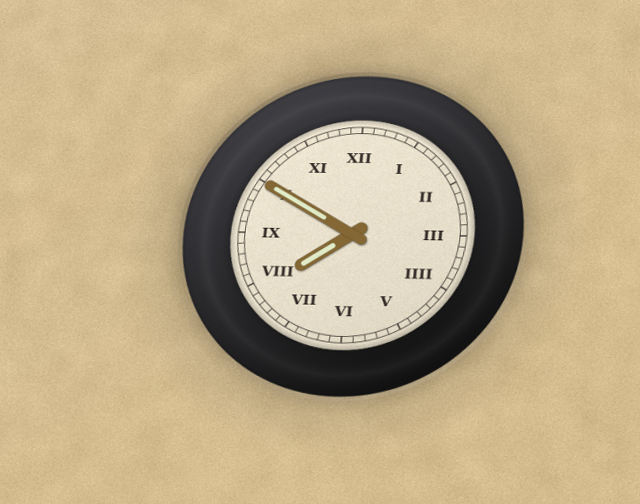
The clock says 7,50
